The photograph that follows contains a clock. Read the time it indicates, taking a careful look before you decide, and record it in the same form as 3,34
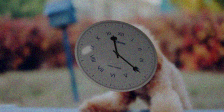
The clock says 11,20
